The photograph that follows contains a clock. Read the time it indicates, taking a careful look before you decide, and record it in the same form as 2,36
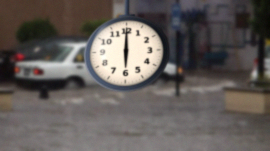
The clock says 6,00
